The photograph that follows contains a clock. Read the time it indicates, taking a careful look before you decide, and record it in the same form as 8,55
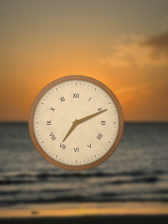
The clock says 7,11
